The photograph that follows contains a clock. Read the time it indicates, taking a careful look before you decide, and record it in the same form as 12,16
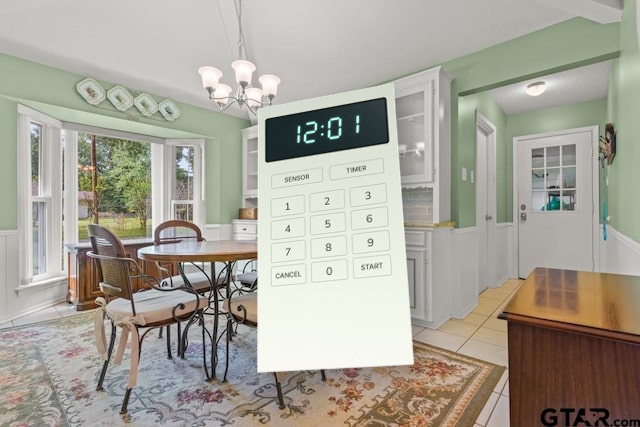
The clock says 12,01
